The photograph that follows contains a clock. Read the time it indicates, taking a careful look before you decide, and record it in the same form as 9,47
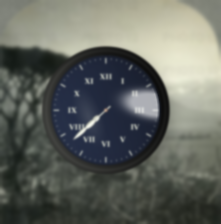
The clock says 7,38
